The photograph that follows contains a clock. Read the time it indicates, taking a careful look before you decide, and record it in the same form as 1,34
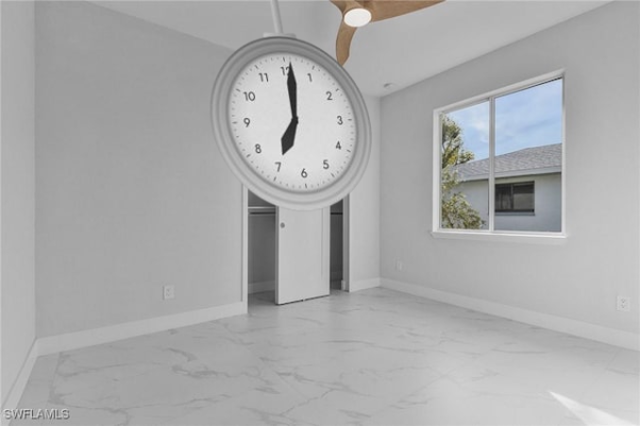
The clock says 7,01
